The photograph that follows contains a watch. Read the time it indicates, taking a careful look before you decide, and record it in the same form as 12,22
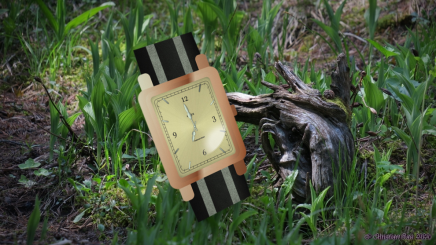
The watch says 6,59
